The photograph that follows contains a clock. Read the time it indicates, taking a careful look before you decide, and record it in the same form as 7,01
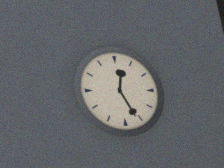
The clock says 12,26
